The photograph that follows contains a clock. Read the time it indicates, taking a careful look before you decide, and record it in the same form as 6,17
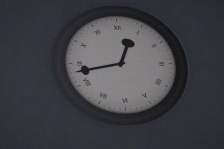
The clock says 12,43
